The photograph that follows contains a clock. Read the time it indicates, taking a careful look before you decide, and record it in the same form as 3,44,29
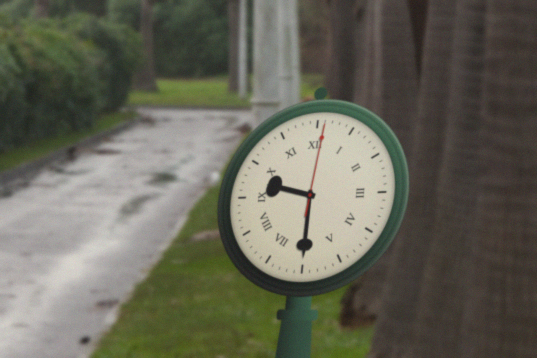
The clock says 9,30,01
